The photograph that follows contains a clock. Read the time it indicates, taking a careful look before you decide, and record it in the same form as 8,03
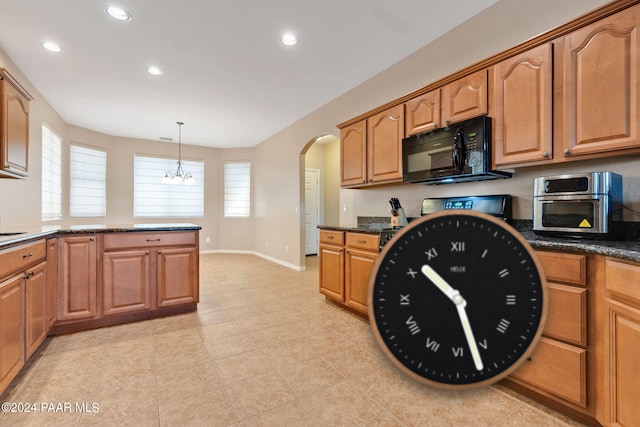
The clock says 10,27
